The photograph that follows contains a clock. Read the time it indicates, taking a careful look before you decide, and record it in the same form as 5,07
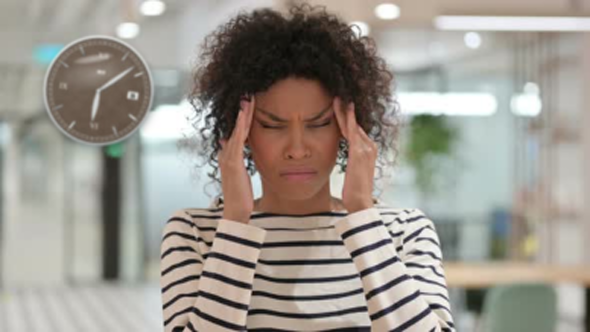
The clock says 6,08
